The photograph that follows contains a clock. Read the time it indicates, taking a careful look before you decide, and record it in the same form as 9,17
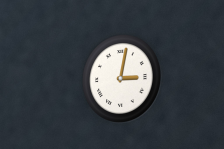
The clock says 3,02
